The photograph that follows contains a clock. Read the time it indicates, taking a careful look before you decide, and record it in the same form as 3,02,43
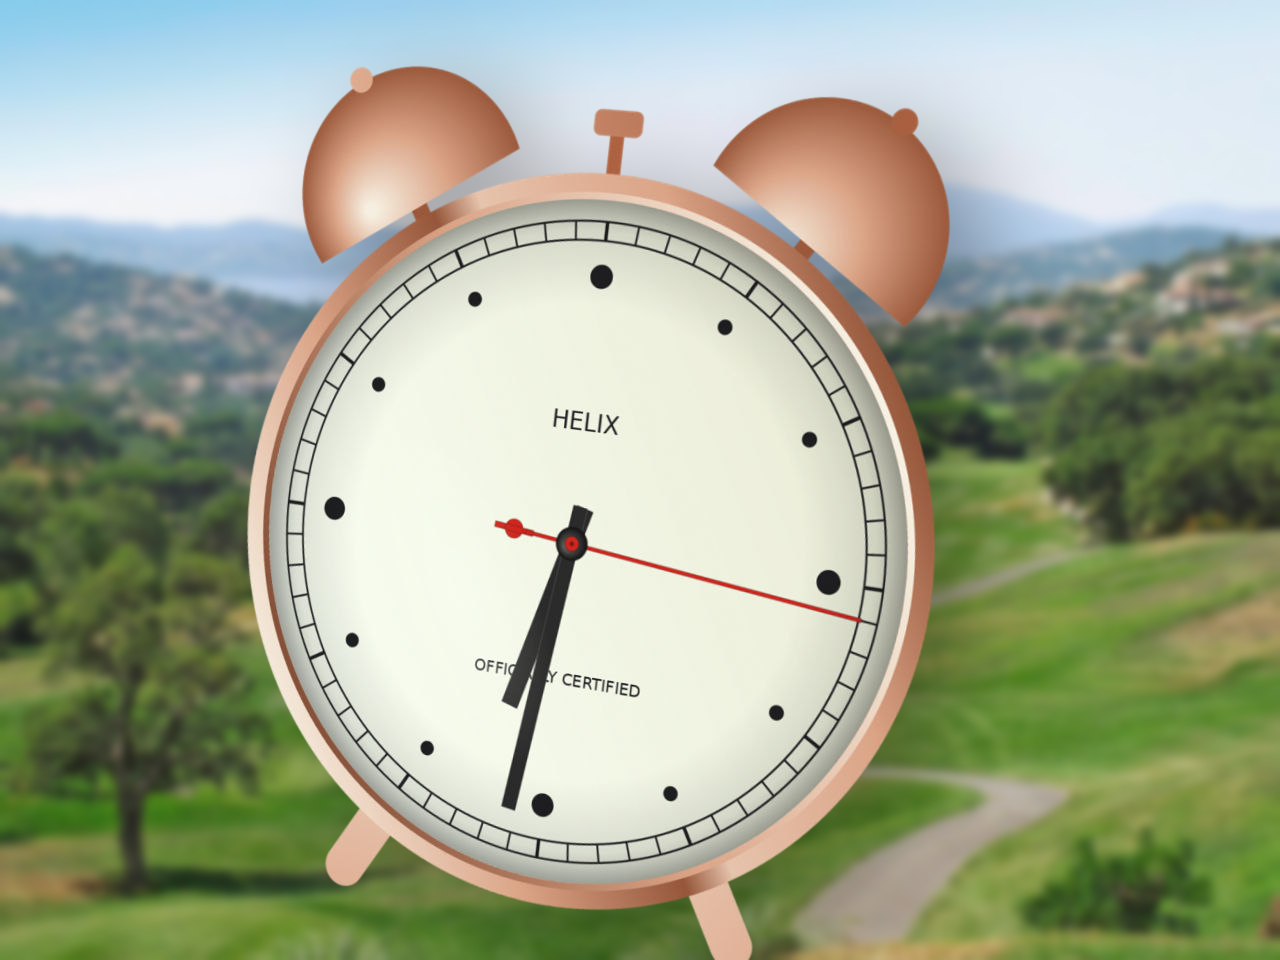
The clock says 6,31,16
